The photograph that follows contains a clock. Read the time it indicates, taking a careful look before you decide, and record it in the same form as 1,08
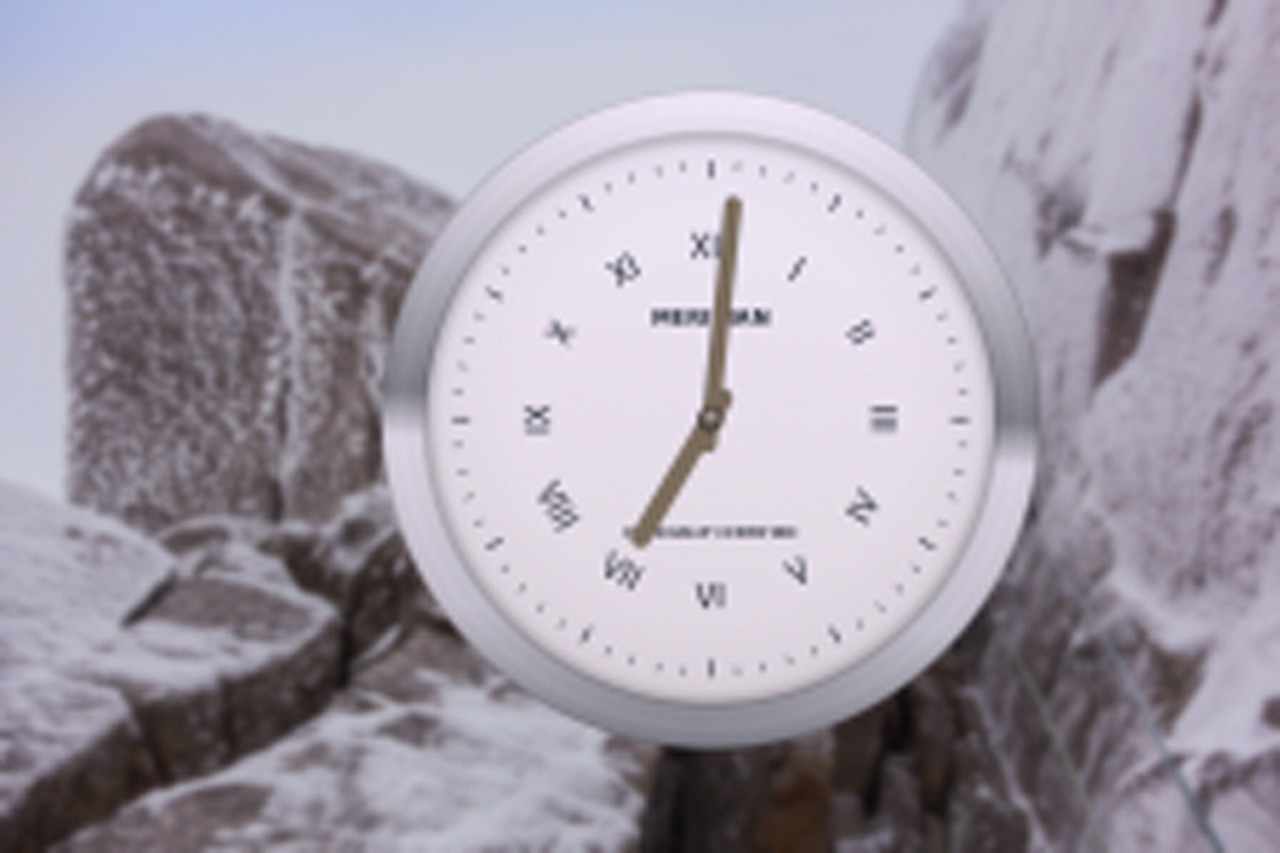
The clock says 7,01
